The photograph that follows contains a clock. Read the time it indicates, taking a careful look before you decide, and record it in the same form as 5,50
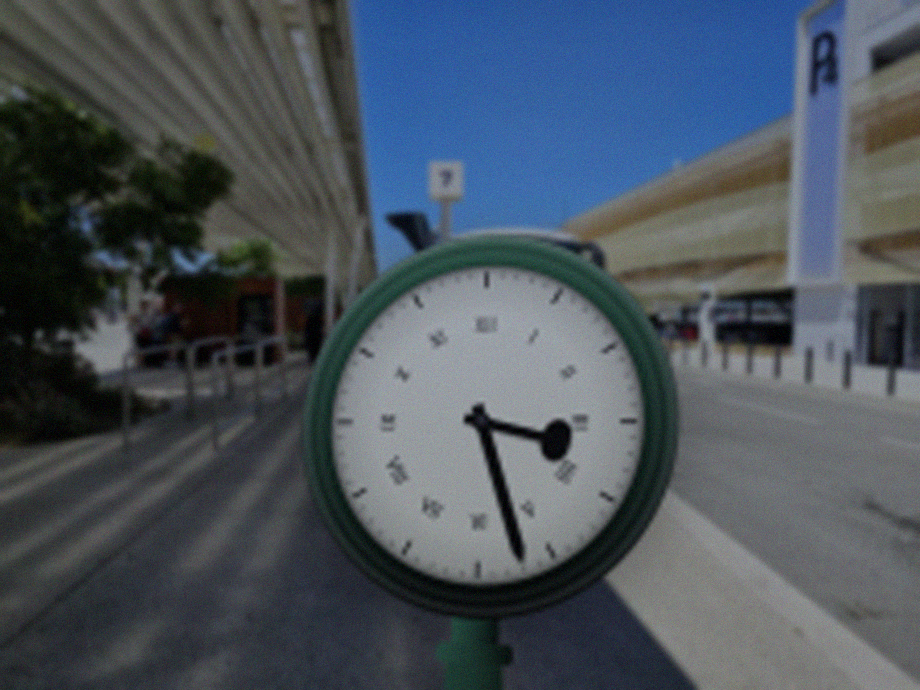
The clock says 3,27
